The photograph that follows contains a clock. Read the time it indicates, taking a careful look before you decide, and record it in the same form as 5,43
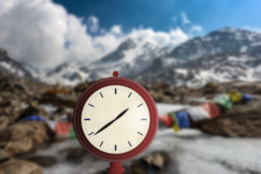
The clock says 1,39
